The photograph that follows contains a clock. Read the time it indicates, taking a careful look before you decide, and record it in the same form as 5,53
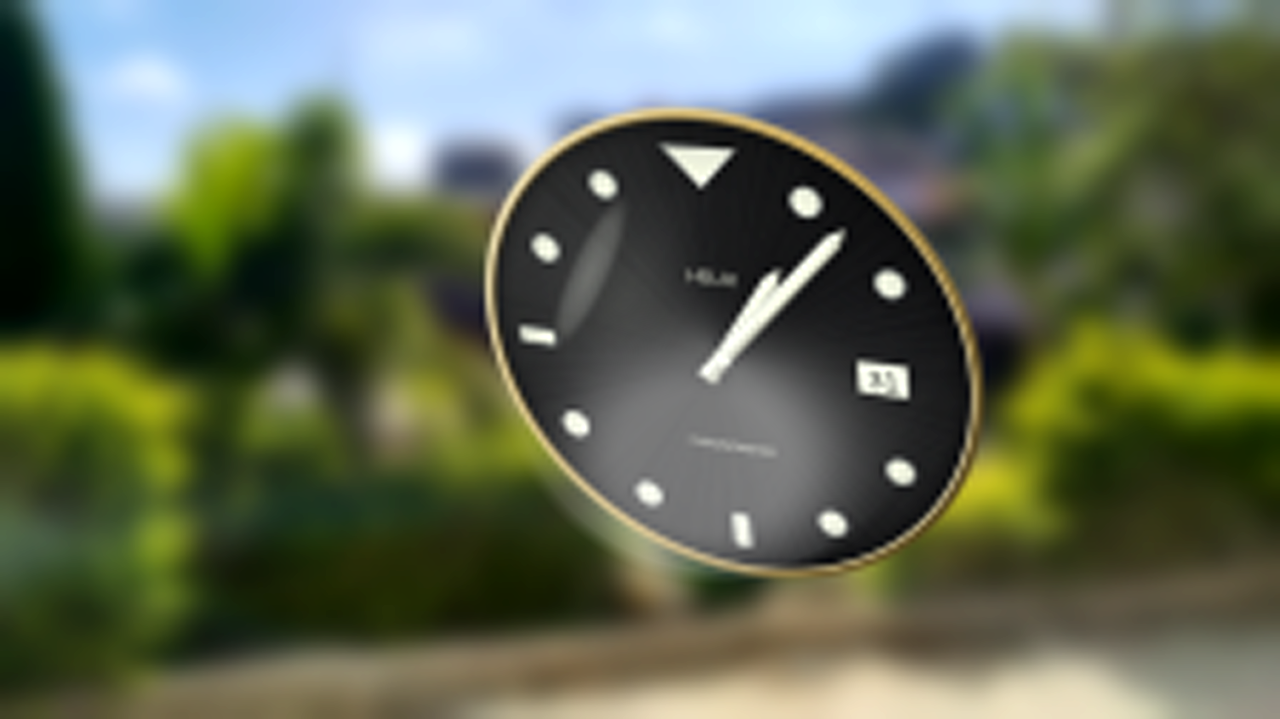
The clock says 1,07
